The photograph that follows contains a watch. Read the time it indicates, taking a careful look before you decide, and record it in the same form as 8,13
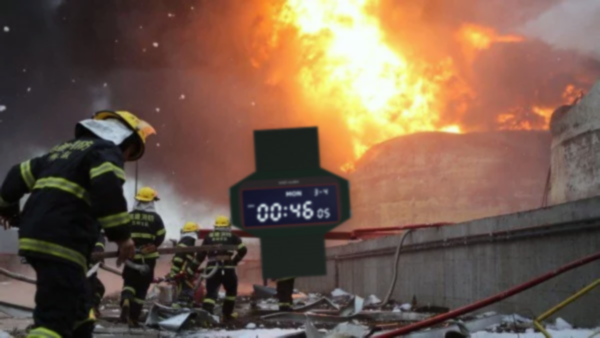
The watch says 0,46
